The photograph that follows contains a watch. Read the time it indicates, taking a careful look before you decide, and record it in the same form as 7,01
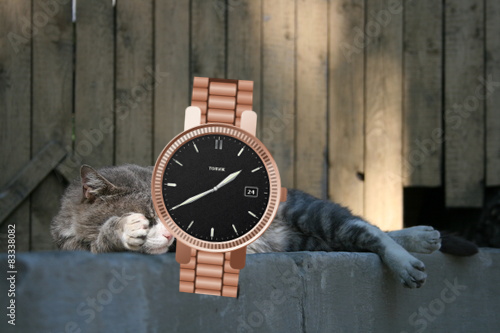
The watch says 1,40
